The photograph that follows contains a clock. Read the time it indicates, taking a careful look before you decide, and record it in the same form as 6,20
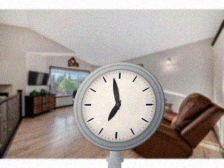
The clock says 6,58
